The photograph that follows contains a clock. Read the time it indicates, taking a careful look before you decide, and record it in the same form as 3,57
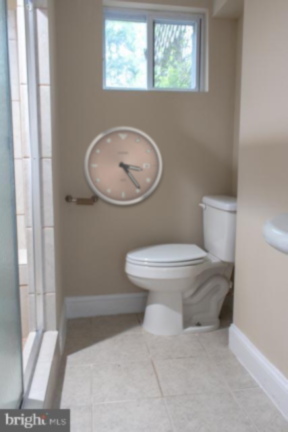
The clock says 3,24
